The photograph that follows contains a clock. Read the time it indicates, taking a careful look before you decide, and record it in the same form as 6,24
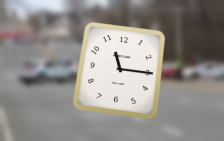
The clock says 11,15
